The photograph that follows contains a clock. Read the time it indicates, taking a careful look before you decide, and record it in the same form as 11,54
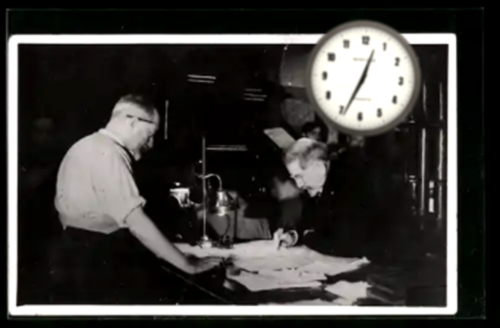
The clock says 12,34
